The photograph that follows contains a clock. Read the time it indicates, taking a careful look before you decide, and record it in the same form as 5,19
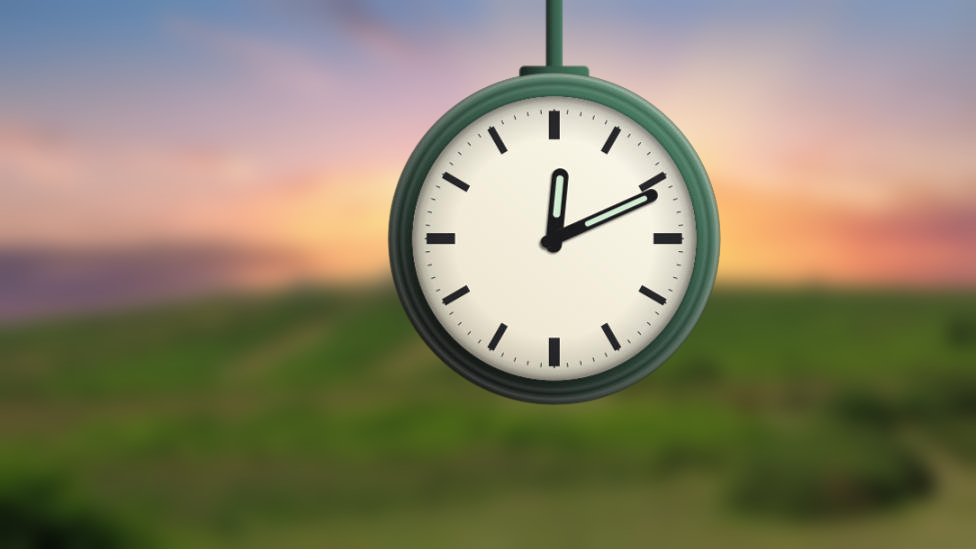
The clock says 12,11
